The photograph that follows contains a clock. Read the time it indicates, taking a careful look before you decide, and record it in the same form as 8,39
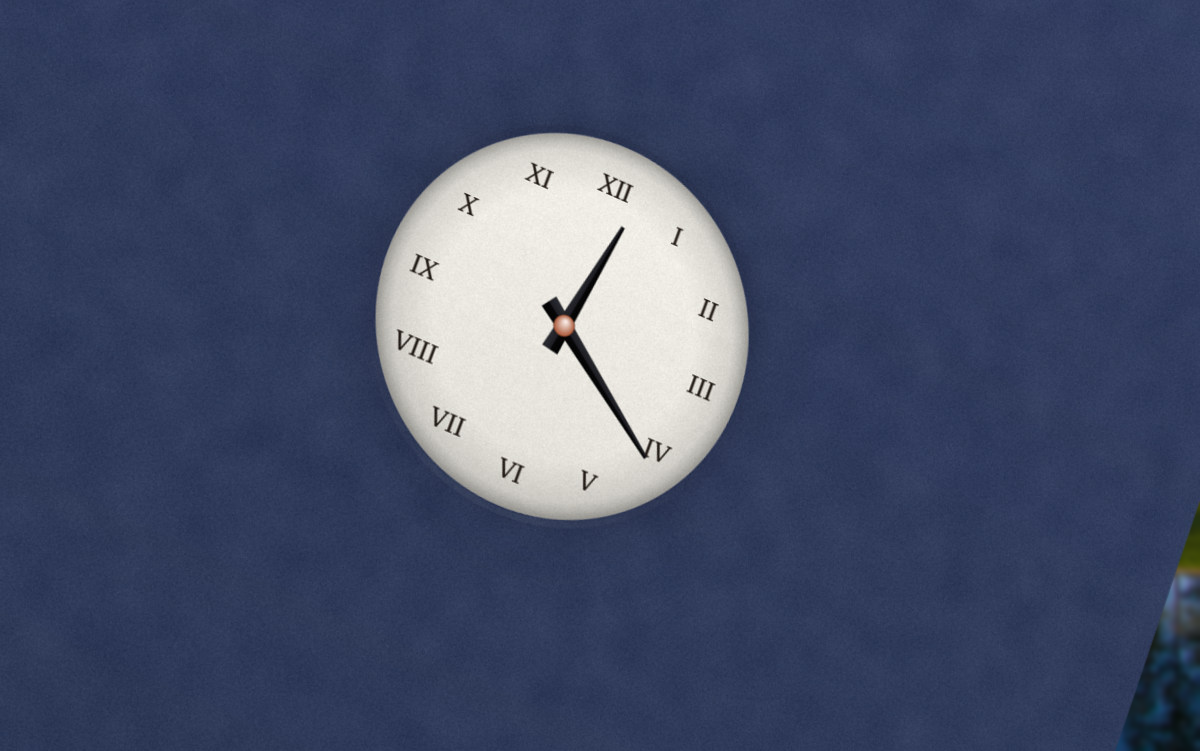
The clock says 12,21
